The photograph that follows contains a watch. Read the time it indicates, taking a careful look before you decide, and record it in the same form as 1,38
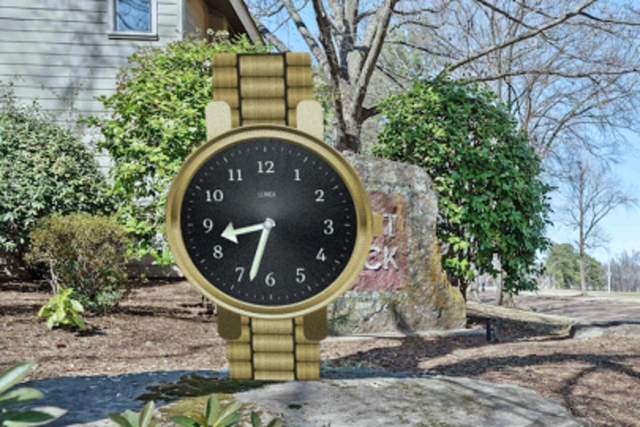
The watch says 8,33
